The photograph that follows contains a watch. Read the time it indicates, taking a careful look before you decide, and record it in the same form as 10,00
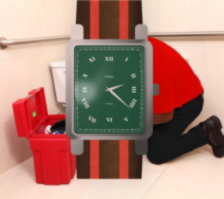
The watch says 2,22
